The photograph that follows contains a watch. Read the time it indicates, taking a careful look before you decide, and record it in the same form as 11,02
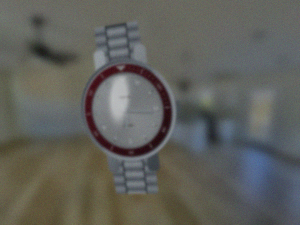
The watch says 6,16
